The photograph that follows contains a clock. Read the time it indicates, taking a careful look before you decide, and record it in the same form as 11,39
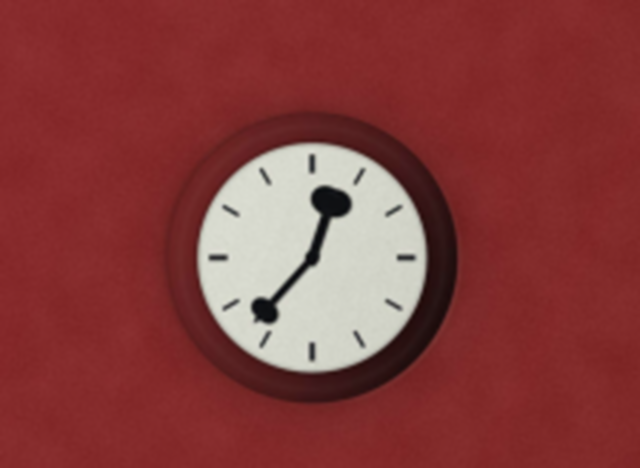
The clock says 12,37
